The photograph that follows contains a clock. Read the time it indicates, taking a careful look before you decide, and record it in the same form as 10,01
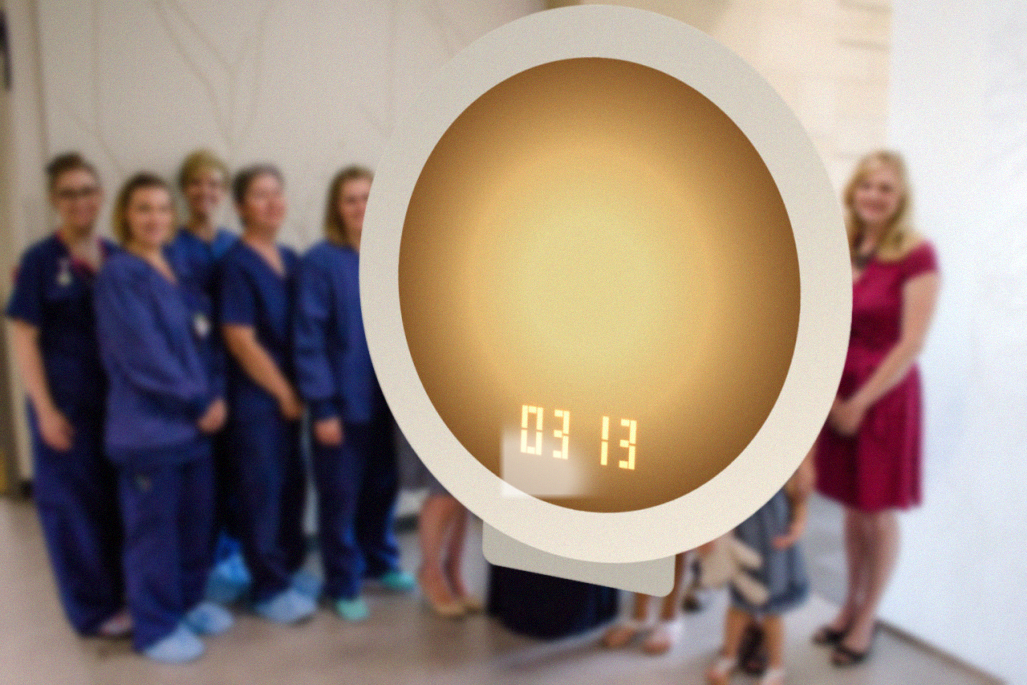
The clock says 3,13
